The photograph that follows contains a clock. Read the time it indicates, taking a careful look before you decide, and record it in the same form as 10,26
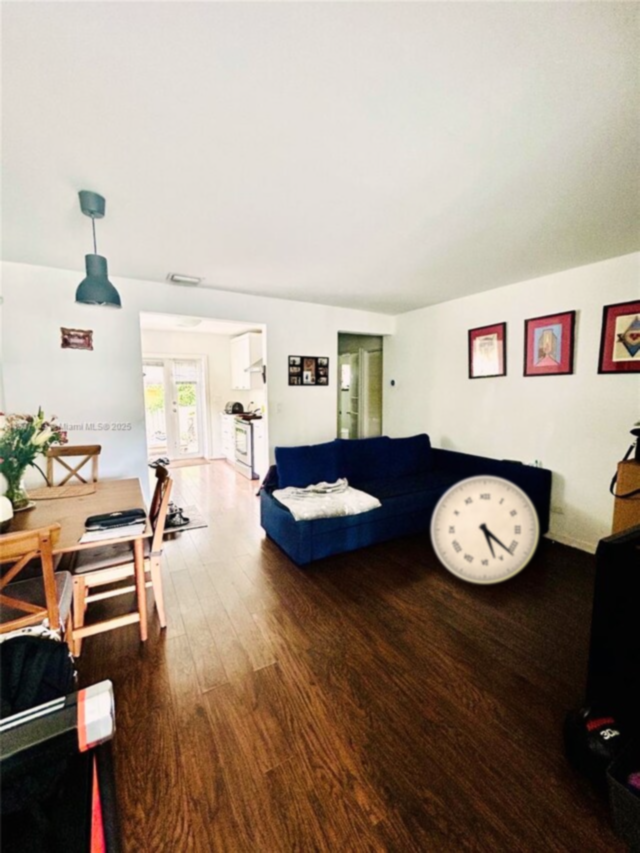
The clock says 5,22
